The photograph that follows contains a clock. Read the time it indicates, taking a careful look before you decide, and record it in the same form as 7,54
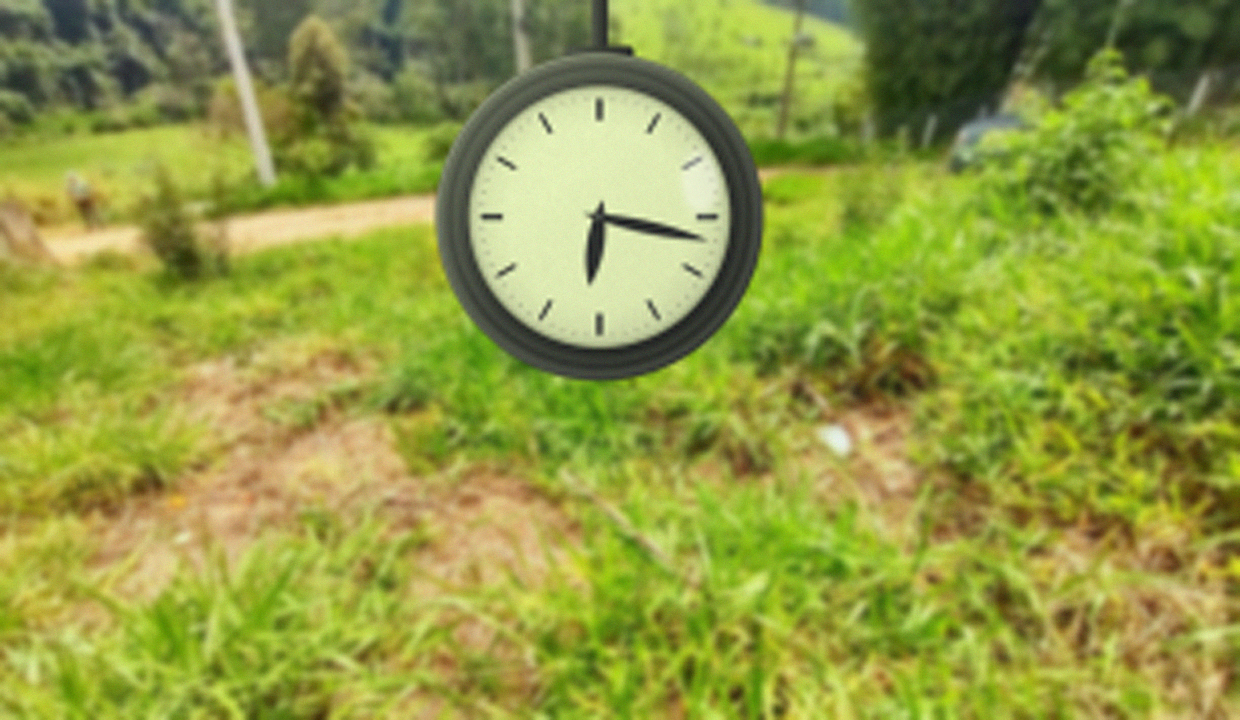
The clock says 6,17
